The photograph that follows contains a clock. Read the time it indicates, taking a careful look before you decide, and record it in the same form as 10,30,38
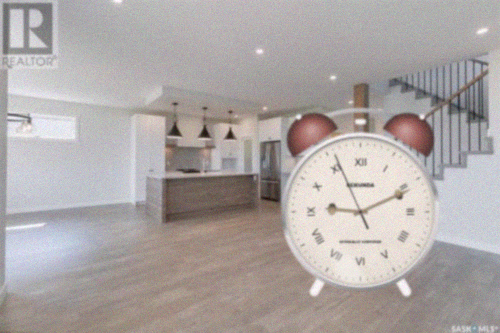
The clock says 9,10,56
